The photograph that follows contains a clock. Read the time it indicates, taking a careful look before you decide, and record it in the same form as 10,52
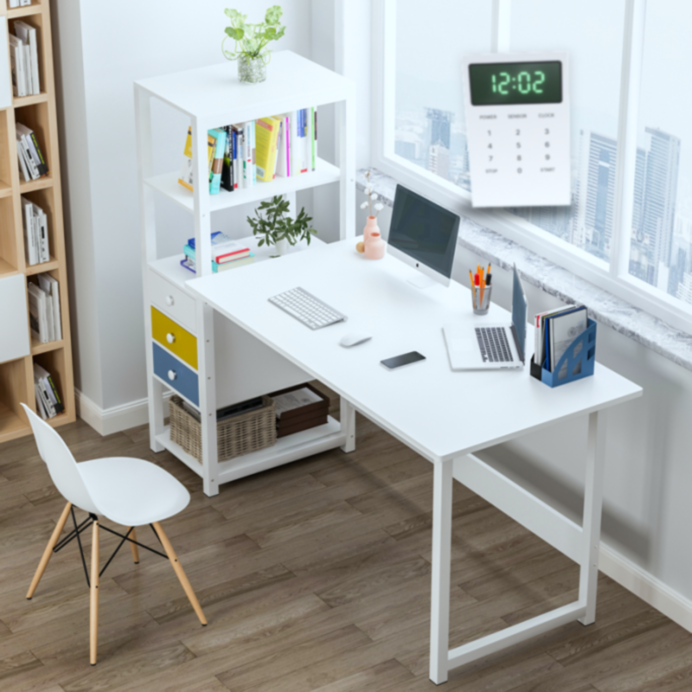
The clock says 12,02
